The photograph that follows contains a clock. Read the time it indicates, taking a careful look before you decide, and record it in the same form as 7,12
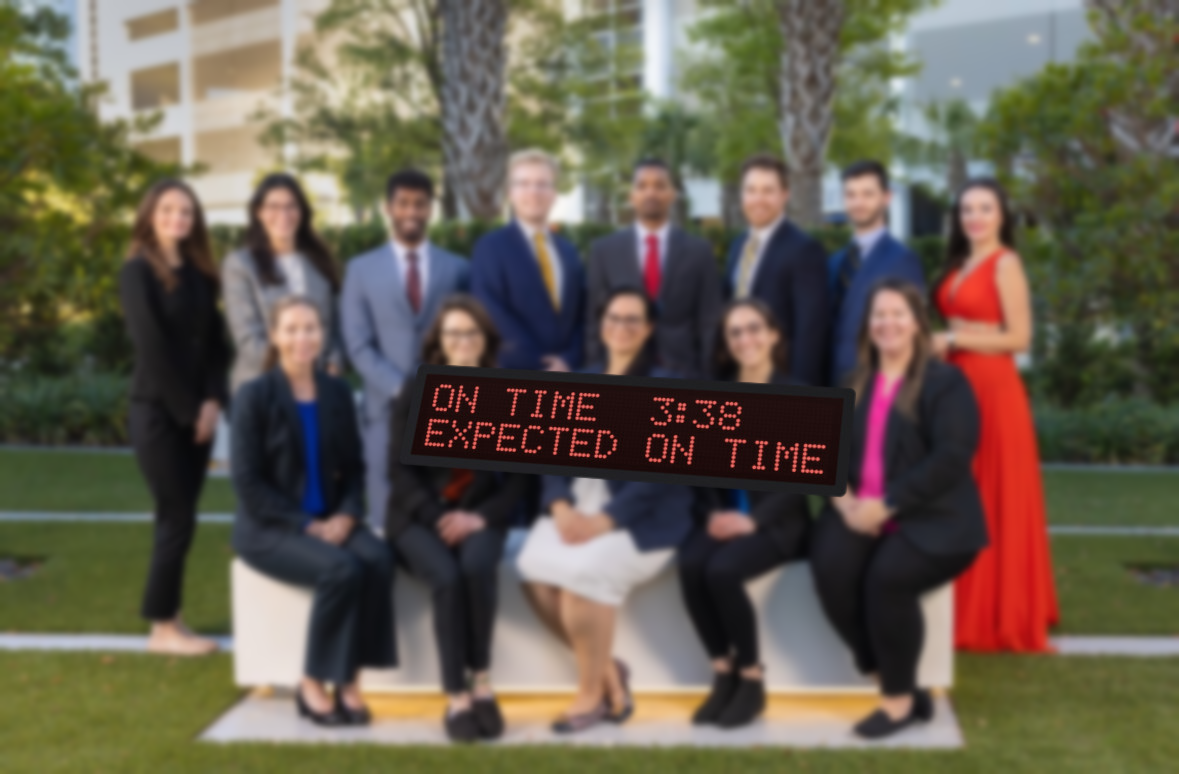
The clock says 3,38
